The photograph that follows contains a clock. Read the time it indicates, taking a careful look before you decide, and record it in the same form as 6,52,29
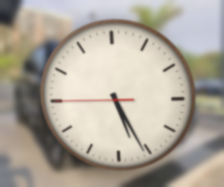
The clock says 5,25,45
